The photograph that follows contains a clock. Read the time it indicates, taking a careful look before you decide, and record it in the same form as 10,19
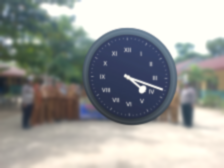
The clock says 4,18
